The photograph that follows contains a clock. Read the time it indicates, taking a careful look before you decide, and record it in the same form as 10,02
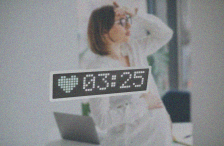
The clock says 3,25
